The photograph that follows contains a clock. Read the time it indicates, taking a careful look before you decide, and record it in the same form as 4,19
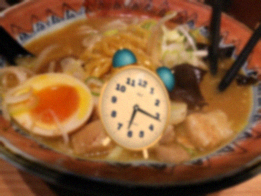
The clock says 6,16
